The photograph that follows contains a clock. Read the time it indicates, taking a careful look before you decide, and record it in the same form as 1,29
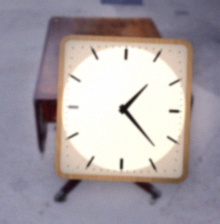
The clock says 1,23
